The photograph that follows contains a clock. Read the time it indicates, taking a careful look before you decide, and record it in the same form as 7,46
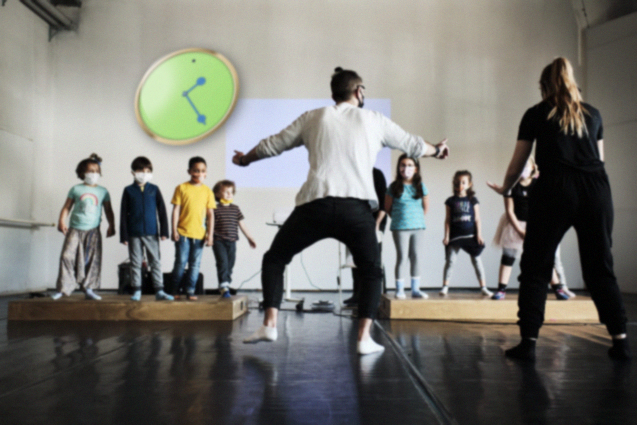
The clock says 1,23
